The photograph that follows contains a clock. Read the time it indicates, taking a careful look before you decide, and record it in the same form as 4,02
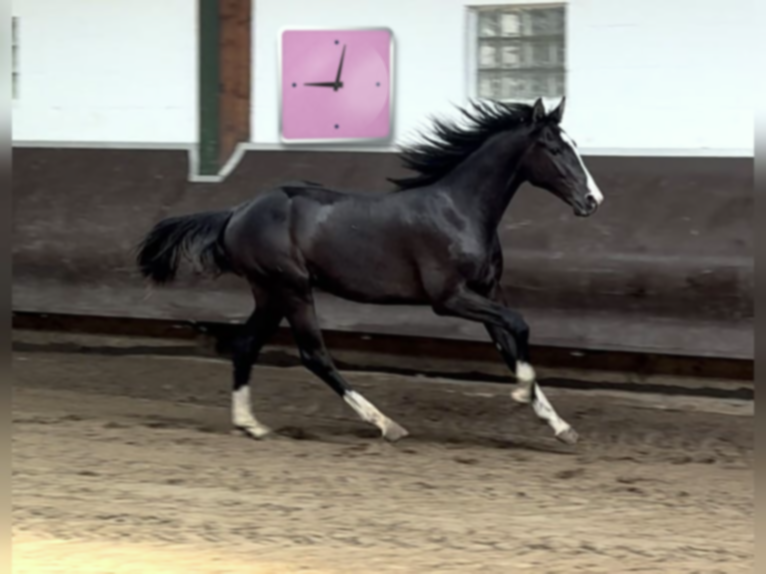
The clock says 9,02
